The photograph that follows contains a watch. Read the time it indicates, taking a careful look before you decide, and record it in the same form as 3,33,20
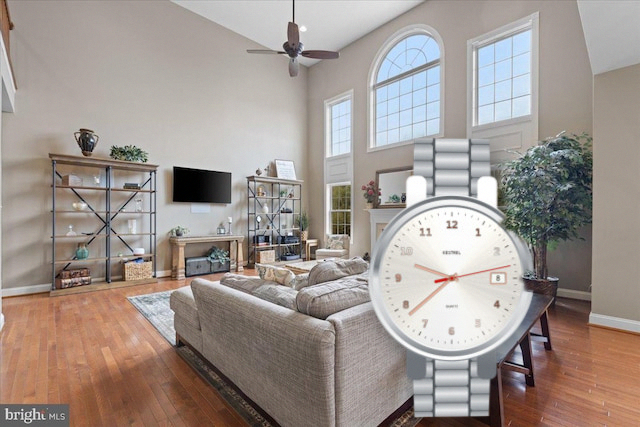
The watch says 9,38,13
